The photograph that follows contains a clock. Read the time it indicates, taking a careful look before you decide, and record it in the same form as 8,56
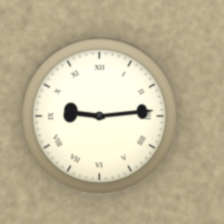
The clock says 9,14
